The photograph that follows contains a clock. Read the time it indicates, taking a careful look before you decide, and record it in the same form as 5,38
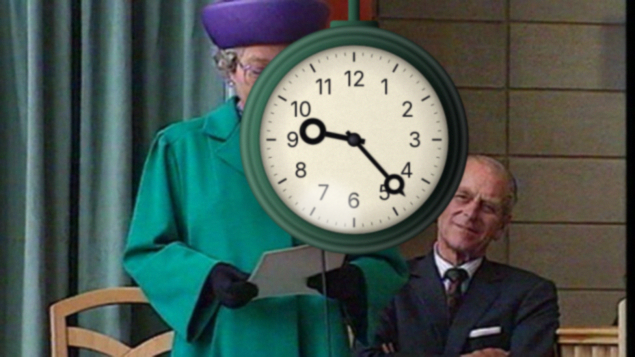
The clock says 9,23
